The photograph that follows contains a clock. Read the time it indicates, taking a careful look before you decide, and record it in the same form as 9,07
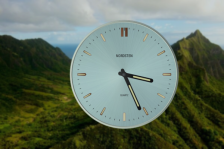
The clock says 3,26
